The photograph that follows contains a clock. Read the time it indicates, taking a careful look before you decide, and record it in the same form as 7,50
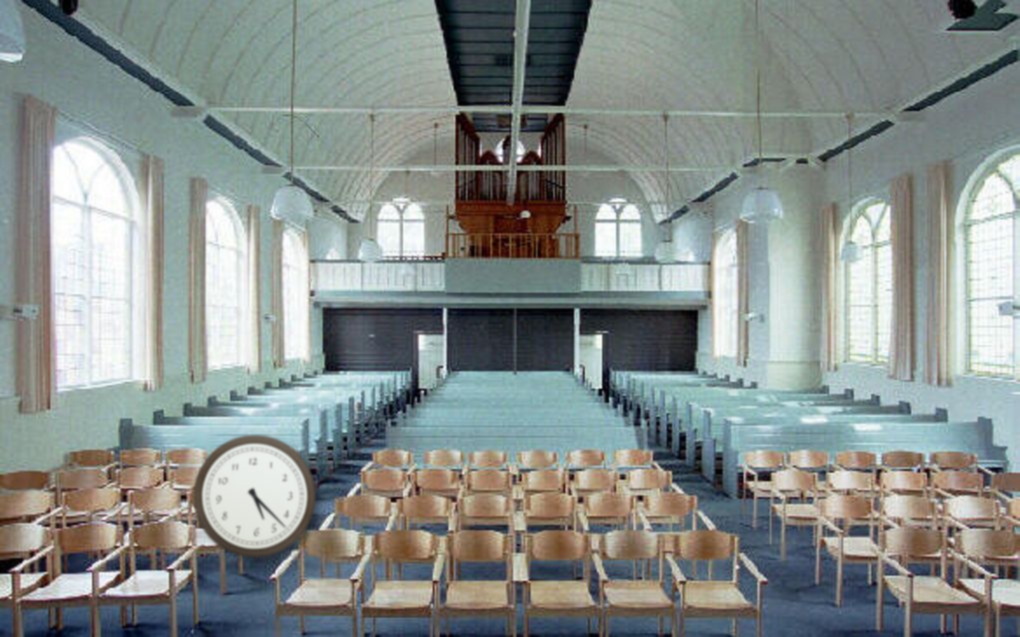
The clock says 5,23
